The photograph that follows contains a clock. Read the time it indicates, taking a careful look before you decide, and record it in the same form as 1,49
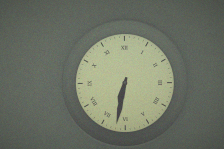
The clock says 6,32
